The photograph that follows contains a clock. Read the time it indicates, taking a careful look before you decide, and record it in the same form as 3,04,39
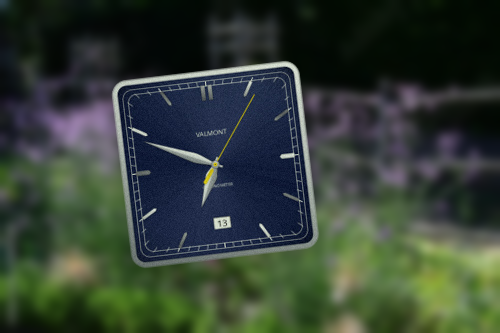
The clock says 6,49,06
